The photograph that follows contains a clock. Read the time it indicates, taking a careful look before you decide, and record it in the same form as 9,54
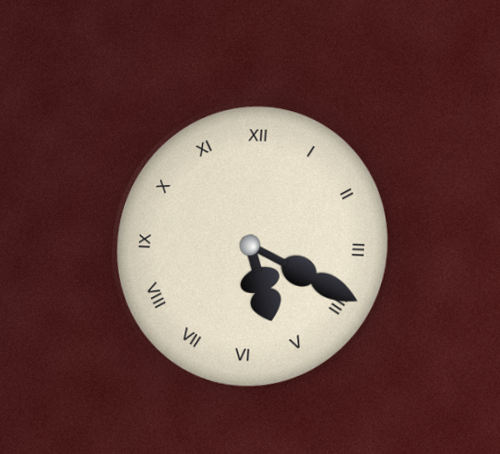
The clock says 5,19
